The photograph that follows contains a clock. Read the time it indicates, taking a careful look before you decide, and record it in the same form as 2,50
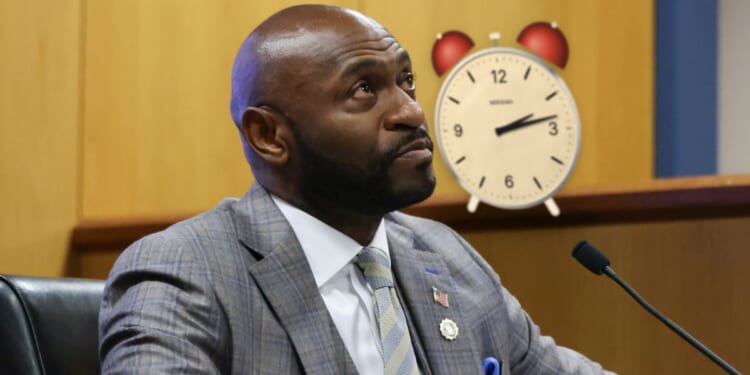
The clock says 2,13
